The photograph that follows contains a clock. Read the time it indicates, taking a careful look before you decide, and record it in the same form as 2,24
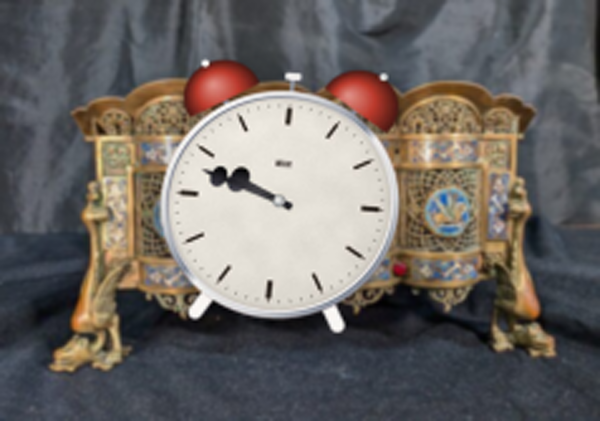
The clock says 9,48
